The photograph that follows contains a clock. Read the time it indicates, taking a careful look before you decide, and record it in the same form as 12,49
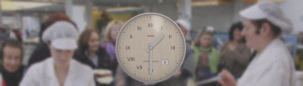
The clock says 1,30
